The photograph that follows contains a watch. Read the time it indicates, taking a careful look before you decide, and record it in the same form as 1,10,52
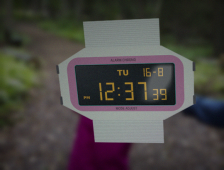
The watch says 12,37,39
